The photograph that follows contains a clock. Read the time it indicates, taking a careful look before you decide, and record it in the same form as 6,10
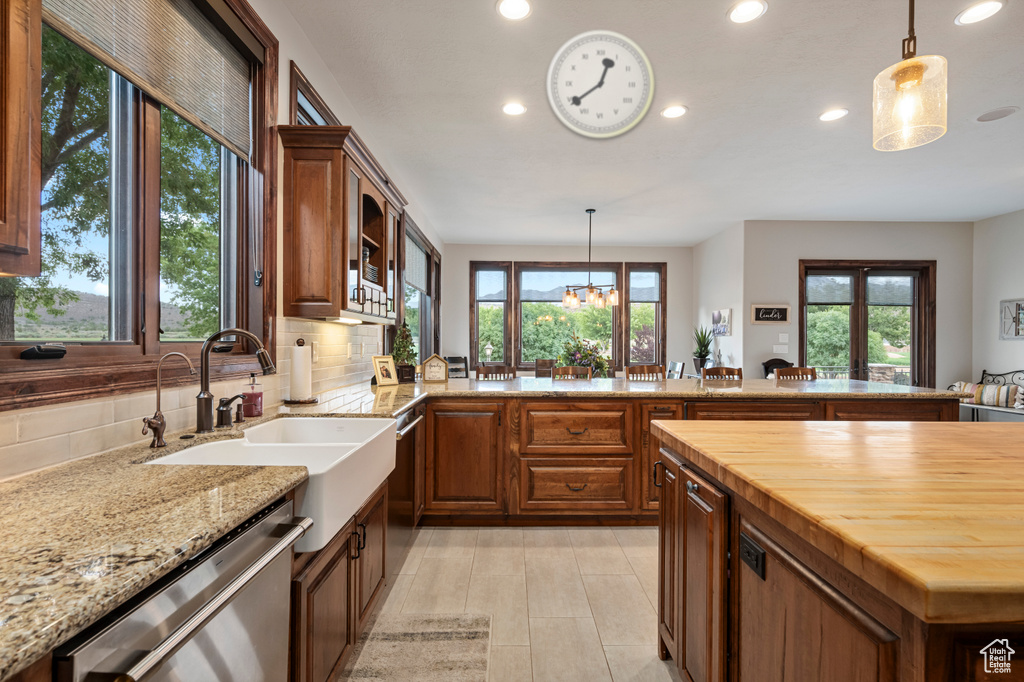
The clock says 12,39
